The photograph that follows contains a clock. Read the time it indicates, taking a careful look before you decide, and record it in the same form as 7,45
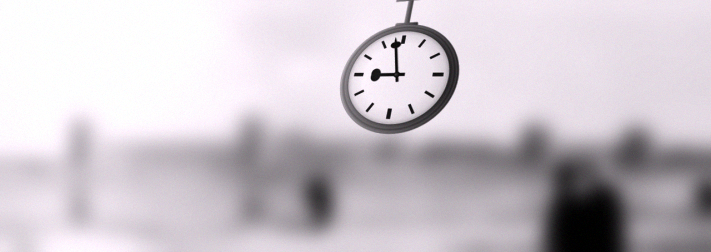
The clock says 8,58
